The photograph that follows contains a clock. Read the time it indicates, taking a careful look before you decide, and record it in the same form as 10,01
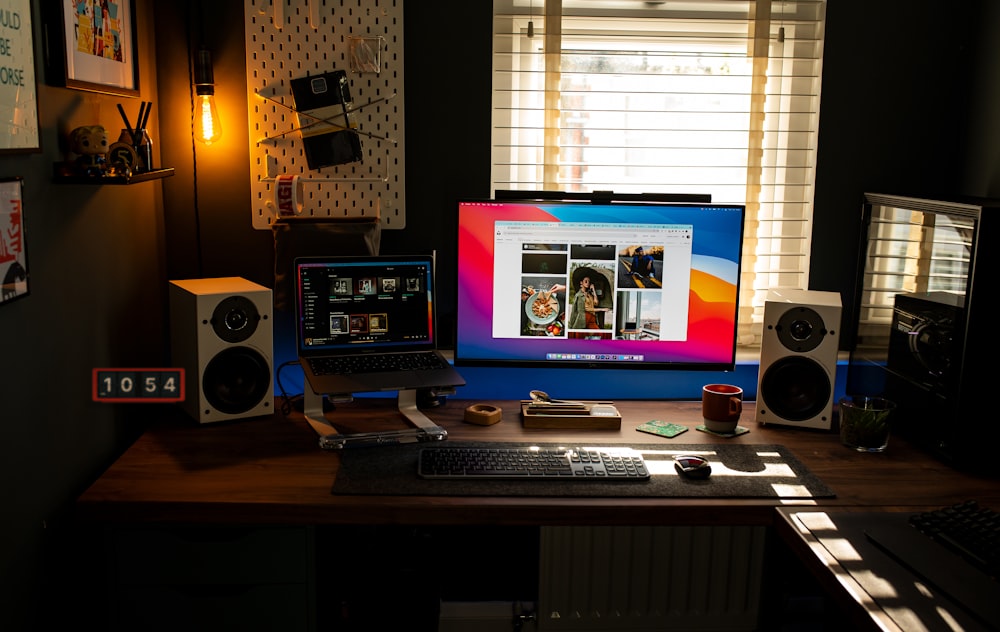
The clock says 10,54
